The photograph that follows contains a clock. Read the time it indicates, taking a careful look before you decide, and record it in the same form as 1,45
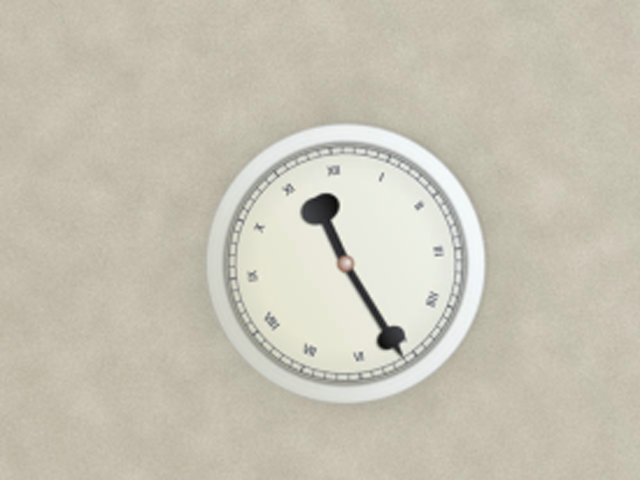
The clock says 11,26
